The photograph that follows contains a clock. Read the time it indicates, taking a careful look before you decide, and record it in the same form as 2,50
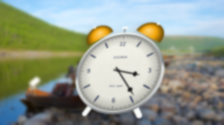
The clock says 3,24
